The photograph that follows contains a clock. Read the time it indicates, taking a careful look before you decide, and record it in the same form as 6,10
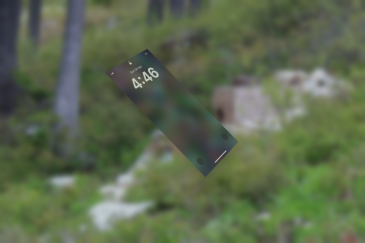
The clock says 4,46
